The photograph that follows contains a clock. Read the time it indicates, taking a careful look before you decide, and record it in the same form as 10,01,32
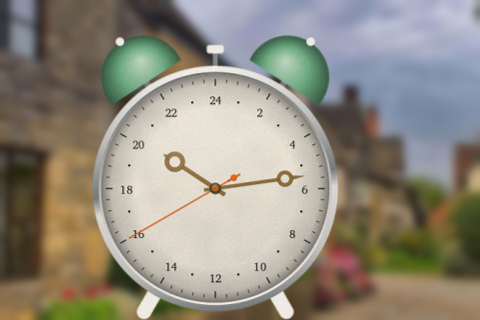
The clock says 20,13,40
